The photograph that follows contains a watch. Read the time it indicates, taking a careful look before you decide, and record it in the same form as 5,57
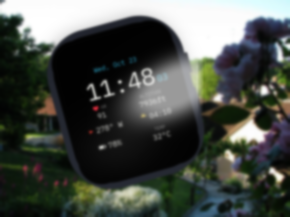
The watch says 11,48
